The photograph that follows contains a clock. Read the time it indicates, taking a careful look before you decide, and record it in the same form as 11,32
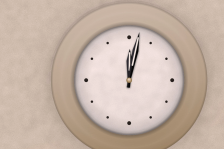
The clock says 12,02
